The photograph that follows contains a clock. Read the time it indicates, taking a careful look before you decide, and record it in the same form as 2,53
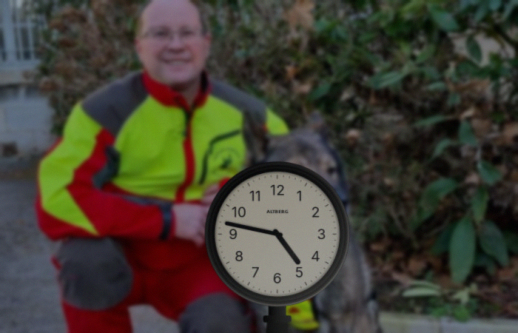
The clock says 4,47
